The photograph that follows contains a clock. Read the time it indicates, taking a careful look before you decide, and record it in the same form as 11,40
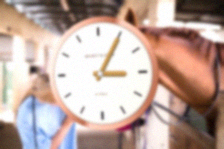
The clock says 3,05
